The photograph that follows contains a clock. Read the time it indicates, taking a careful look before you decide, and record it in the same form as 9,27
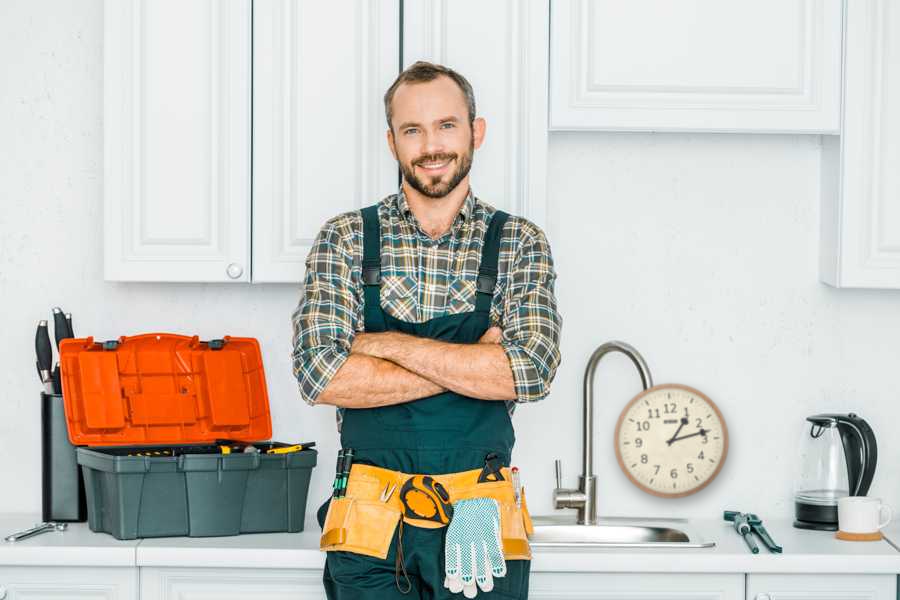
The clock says 1,13
